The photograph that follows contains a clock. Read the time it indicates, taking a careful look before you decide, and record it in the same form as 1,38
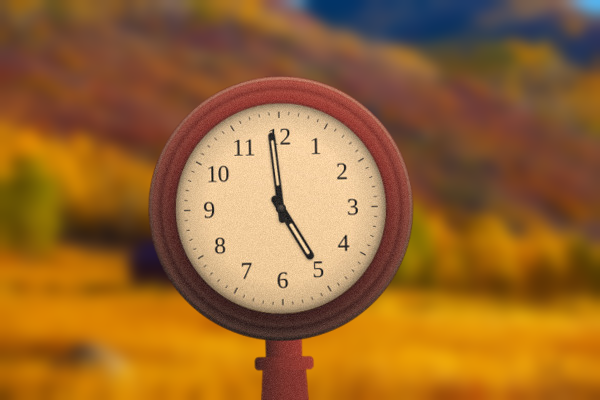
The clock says 4,59
